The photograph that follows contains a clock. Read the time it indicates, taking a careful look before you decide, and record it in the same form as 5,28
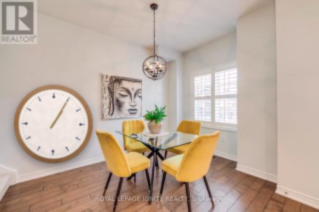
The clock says 1,05
